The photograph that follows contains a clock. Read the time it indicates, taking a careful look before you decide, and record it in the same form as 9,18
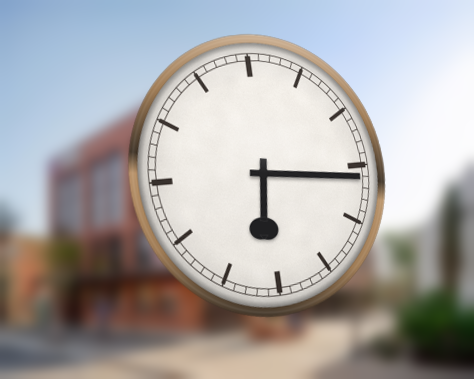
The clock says 6,16
